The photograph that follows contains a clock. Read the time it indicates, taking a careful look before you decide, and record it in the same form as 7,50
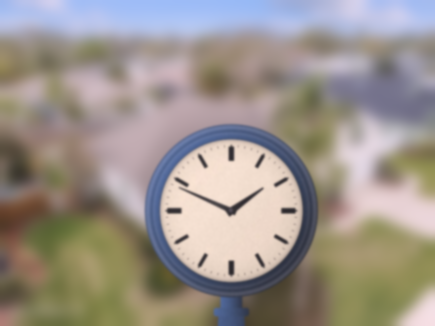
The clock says 1,49
